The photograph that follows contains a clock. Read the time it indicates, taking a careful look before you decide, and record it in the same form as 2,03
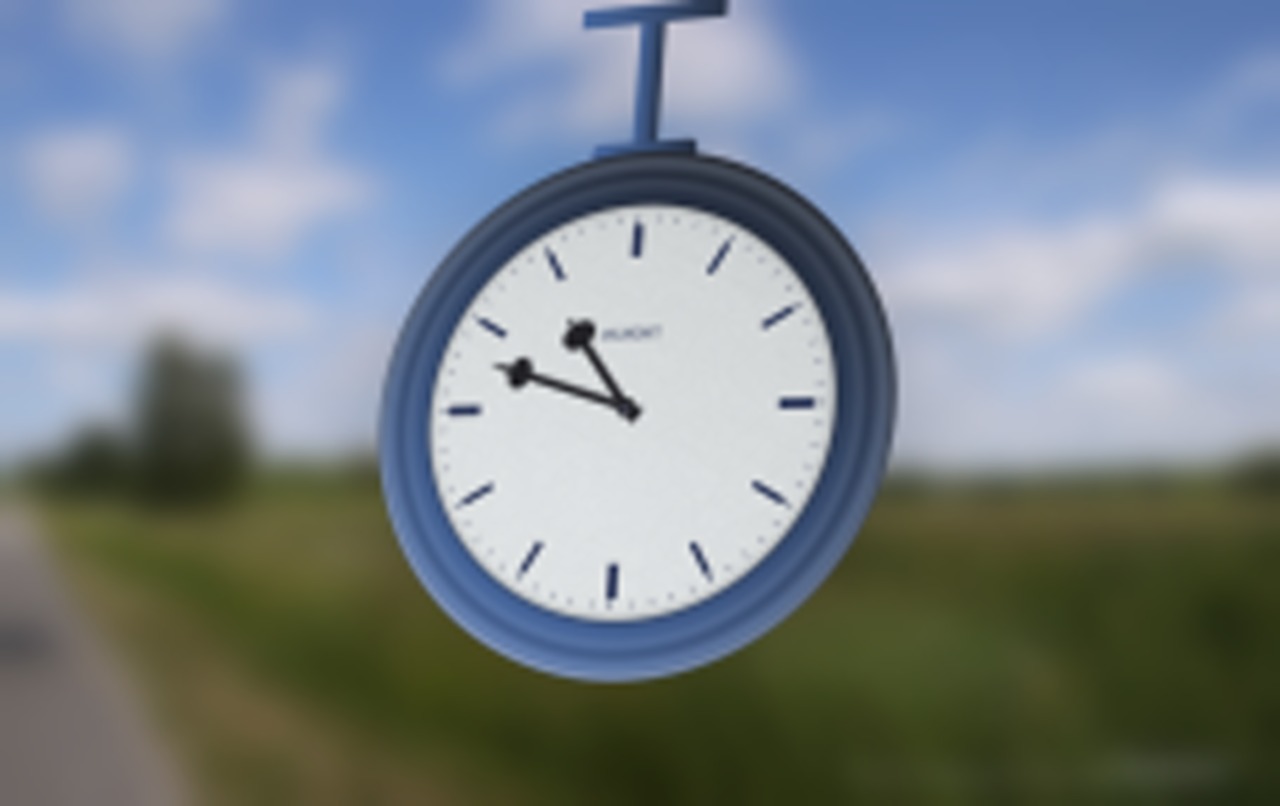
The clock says 10,48
